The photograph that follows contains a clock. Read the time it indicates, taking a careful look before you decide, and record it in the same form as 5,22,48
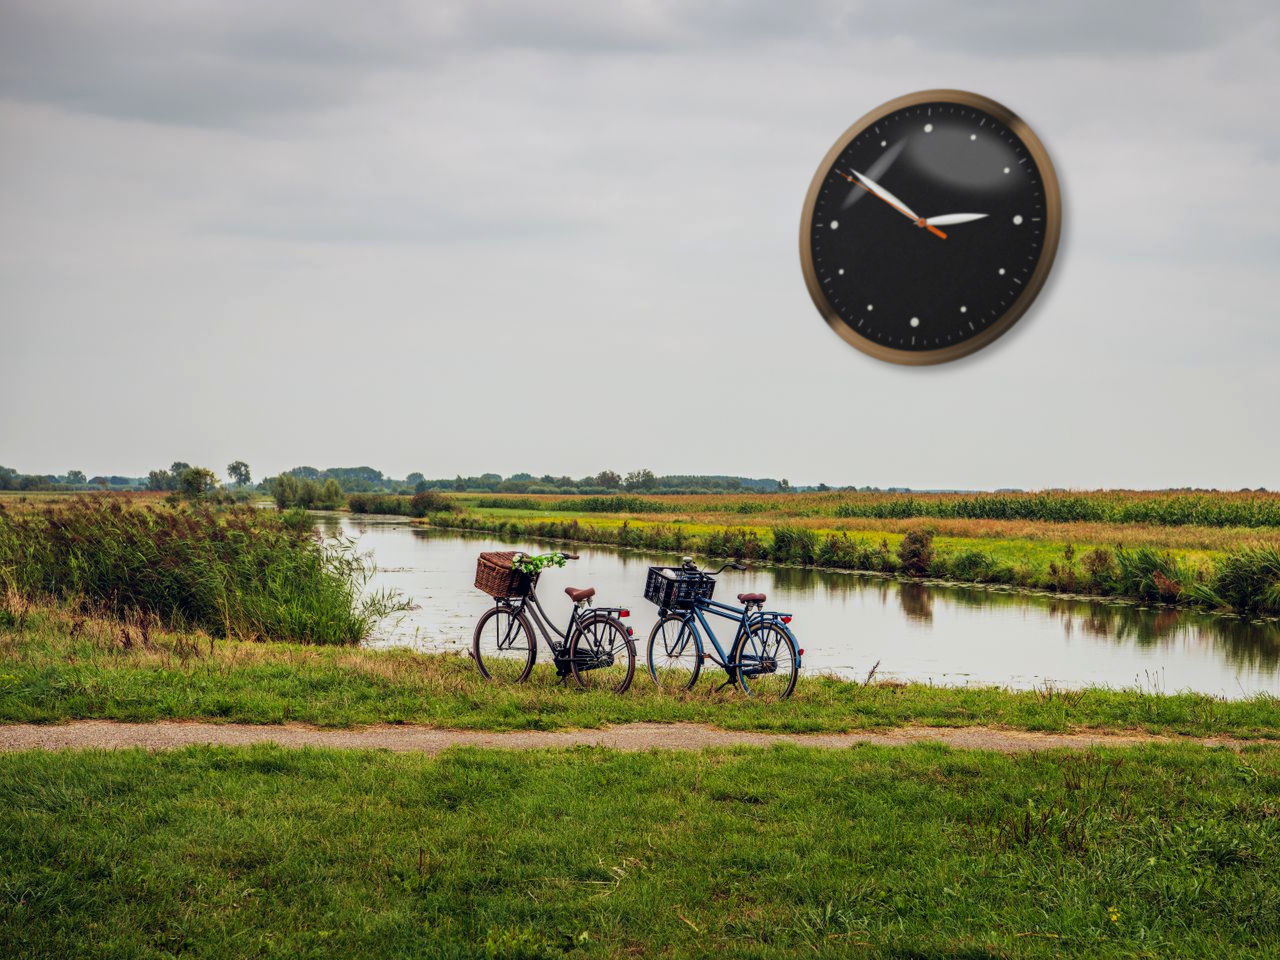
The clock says 2,50,50
